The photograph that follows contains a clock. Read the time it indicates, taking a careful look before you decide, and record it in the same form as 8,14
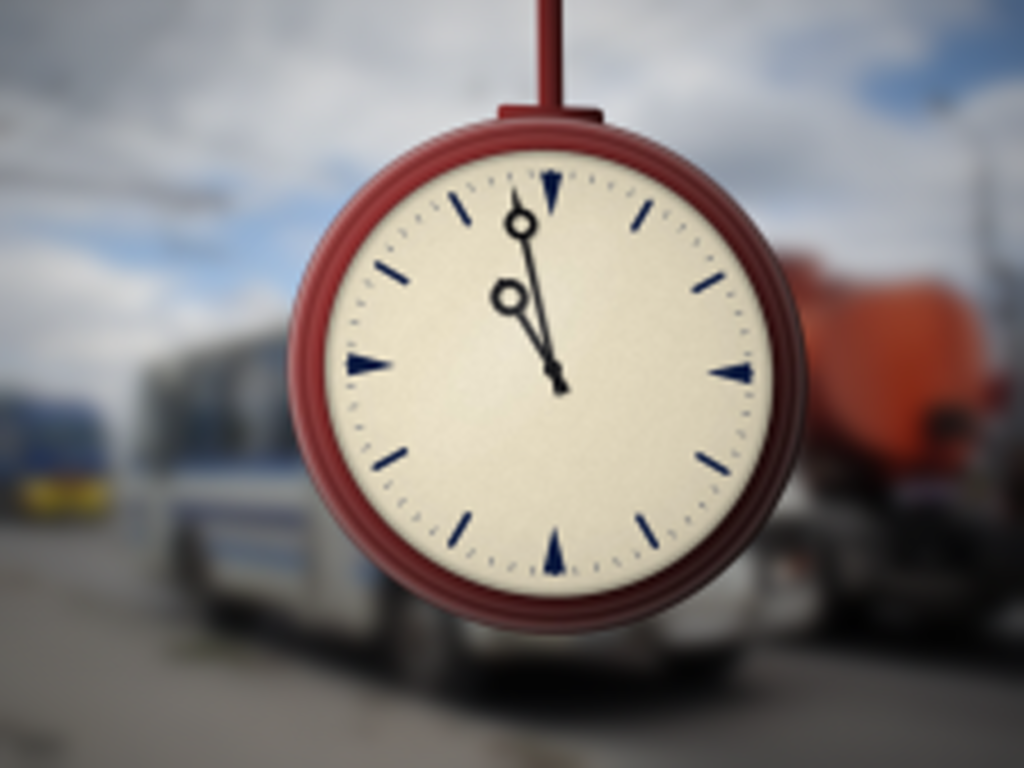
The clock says 10,58
